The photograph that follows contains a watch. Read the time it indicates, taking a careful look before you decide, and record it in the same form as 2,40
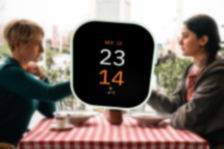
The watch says 23,14
